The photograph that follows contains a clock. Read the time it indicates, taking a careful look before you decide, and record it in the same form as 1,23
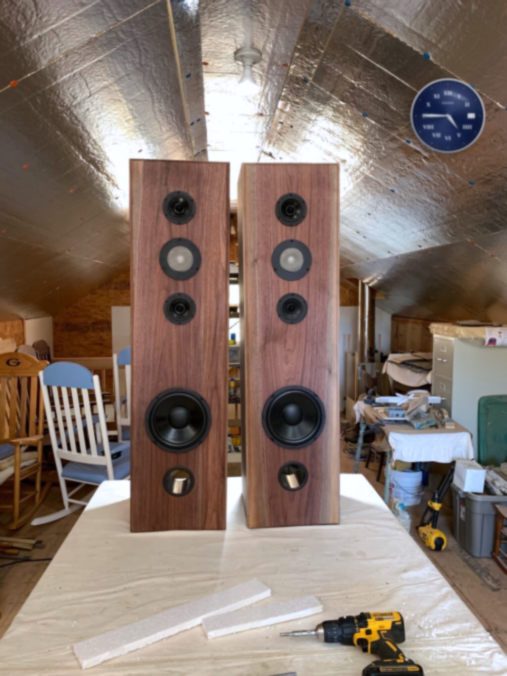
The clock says 4,45
